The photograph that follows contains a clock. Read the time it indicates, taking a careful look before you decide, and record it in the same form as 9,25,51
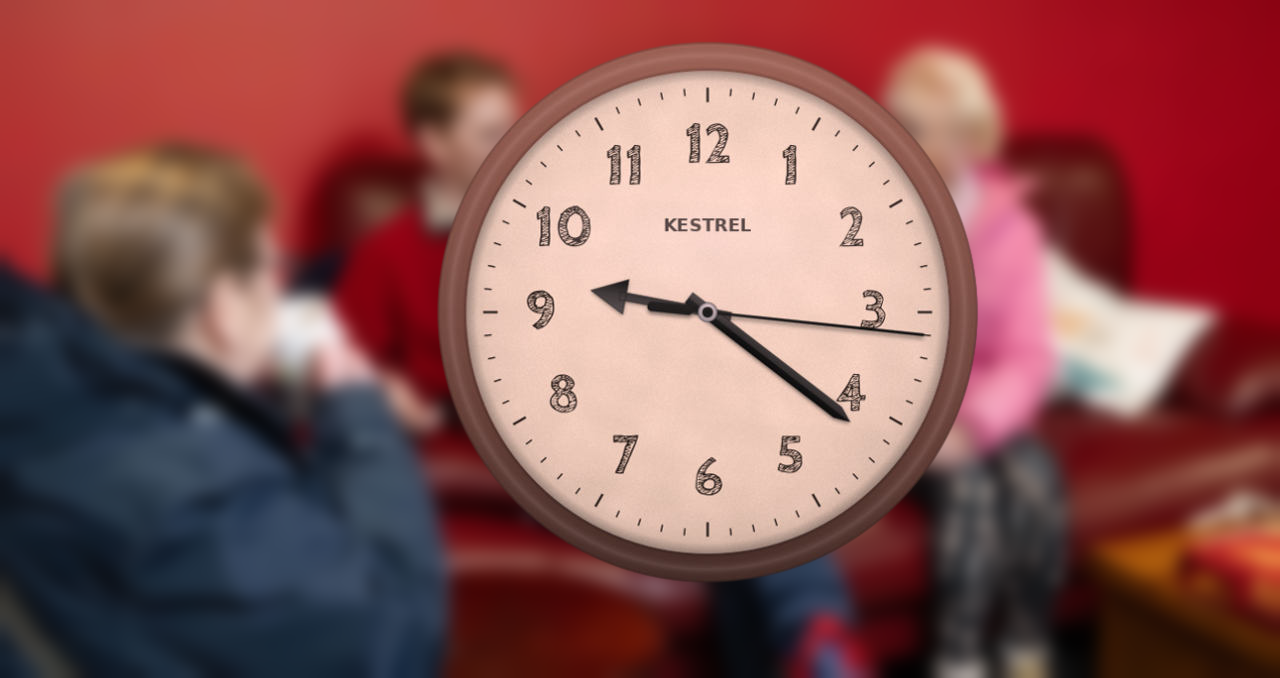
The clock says 9,21,16
